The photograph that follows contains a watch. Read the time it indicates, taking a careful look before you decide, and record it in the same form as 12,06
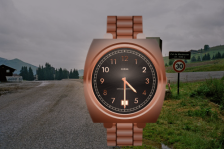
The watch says 4,30
